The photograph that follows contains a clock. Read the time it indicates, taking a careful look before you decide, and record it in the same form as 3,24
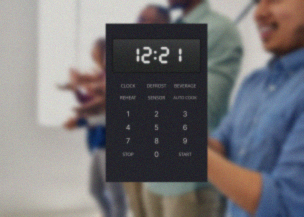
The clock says 12,21
